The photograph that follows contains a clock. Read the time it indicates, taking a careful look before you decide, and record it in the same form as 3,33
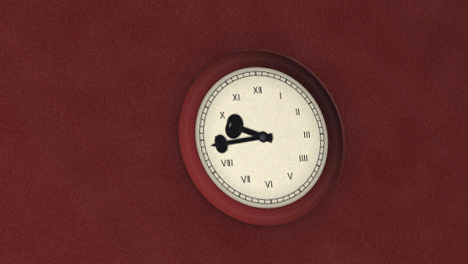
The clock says 9,44
